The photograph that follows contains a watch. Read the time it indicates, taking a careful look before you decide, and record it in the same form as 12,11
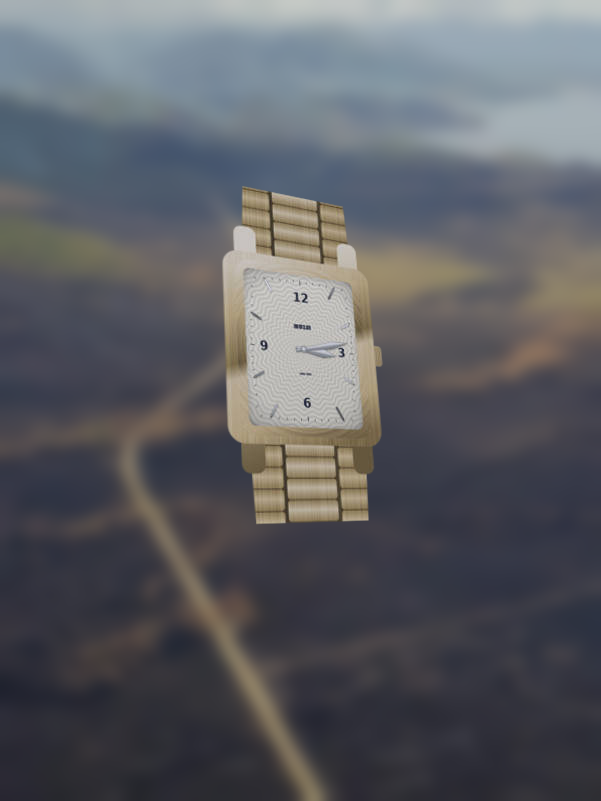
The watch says 3,13
